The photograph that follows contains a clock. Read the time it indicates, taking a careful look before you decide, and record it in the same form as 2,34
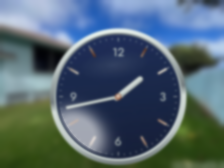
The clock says 1,43
